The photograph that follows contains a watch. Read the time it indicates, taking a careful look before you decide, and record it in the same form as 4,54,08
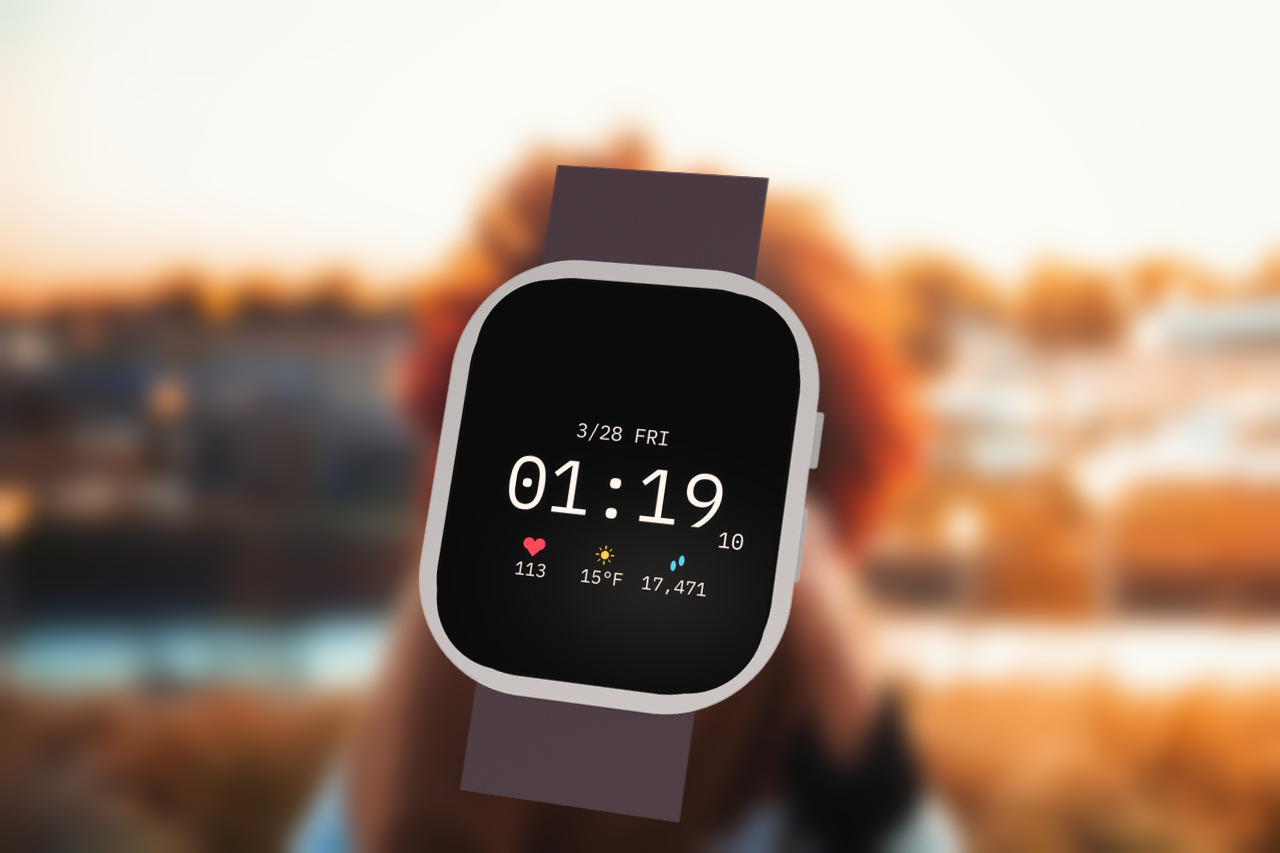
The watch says 1,19,10
